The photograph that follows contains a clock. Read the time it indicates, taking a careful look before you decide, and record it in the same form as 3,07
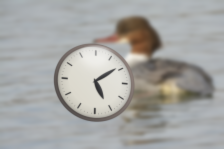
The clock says 5,09
